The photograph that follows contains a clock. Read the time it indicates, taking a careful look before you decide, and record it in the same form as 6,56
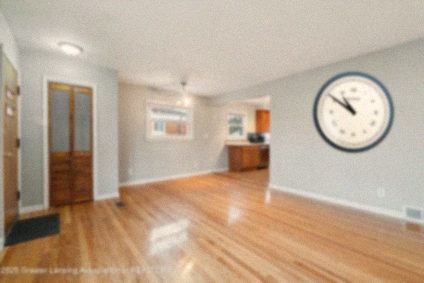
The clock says 10,51
